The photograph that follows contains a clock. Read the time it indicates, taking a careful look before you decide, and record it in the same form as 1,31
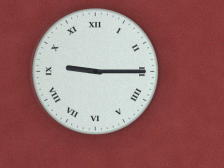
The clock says 9,15
